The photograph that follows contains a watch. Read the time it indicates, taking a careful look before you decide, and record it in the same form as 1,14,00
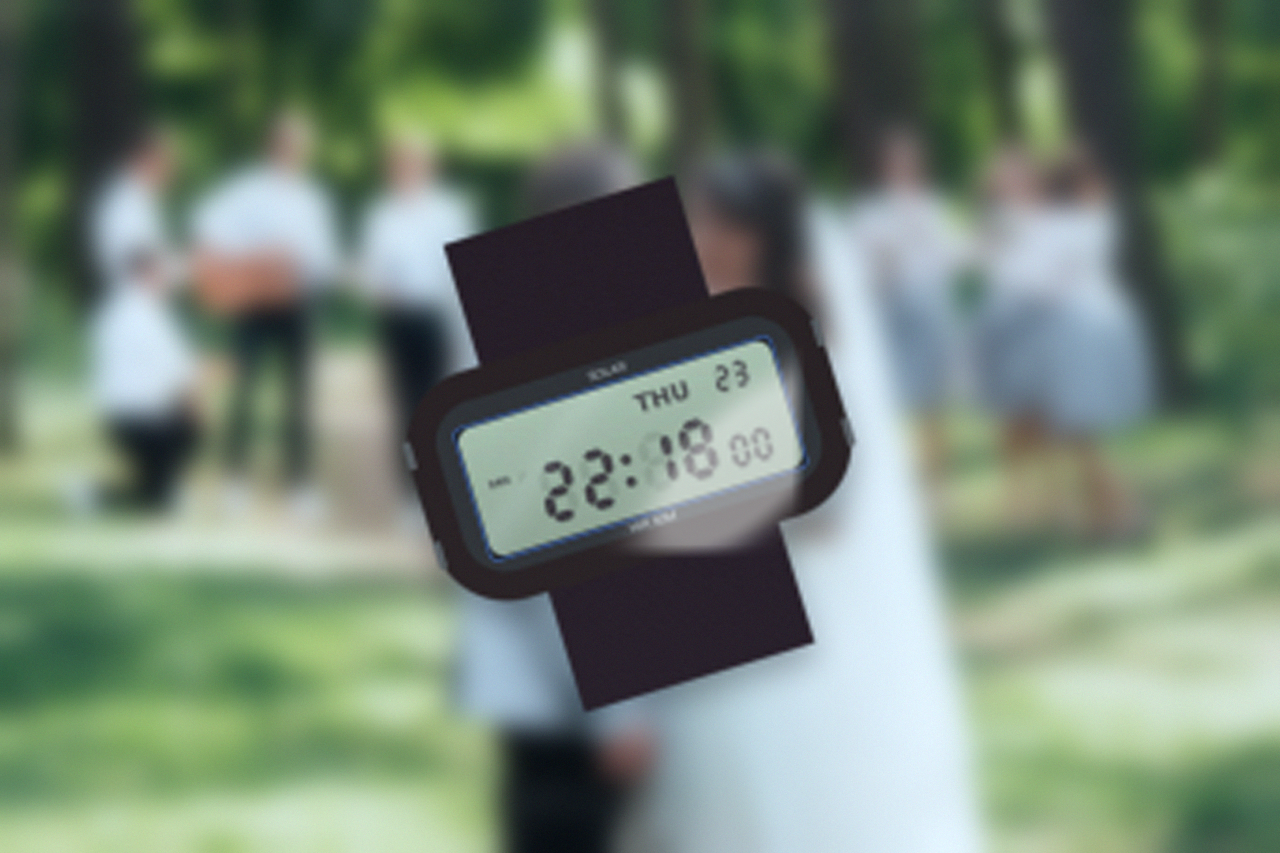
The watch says 22,18,00
